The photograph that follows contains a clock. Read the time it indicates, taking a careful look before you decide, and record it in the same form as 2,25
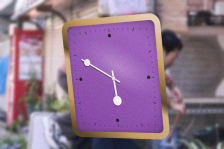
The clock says 5,50
